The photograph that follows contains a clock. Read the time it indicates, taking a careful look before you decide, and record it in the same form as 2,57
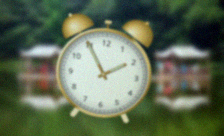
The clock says 1,55
